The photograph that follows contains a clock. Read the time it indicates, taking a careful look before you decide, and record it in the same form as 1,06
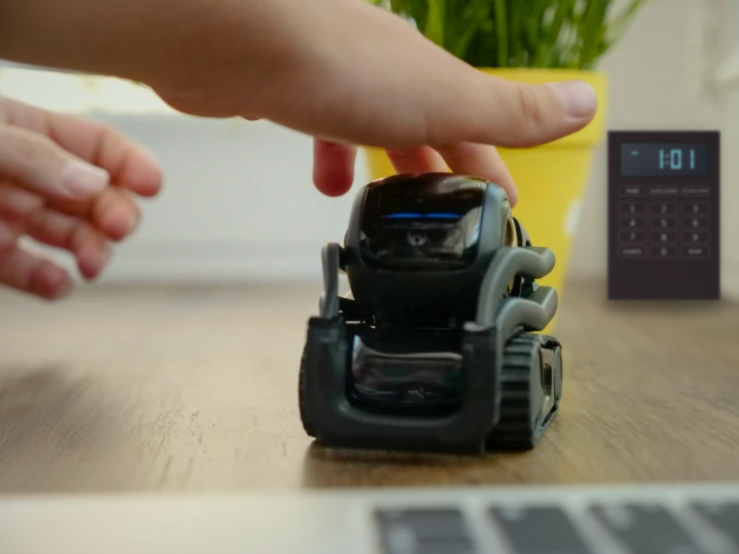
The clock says 1,01
